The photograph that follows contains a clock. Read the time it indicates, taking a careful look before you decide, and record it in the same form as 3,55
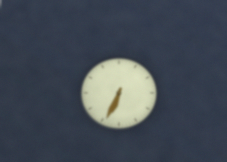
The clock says 6,34
